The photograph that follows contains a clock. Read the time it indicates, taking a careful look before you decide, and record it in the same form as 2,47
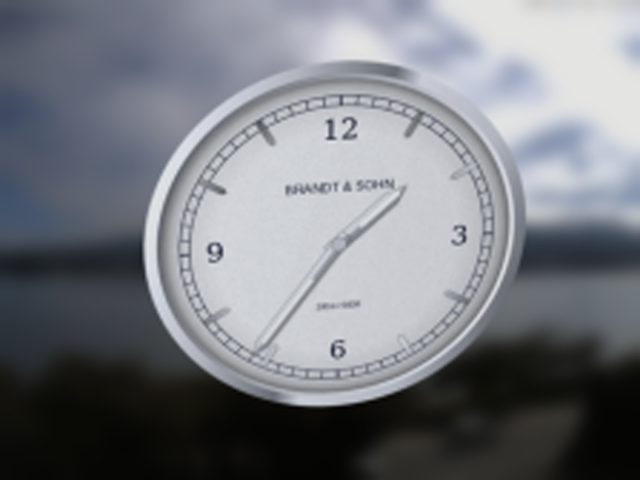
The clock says 1,36
